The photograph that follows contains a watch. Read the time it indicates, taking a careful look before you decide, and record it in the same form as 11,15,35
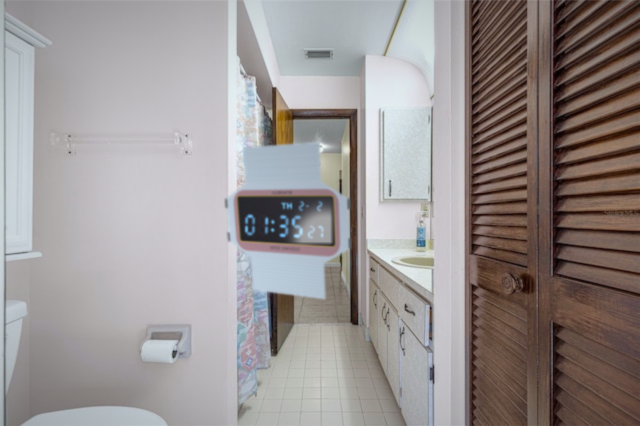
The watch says 1,35,27
